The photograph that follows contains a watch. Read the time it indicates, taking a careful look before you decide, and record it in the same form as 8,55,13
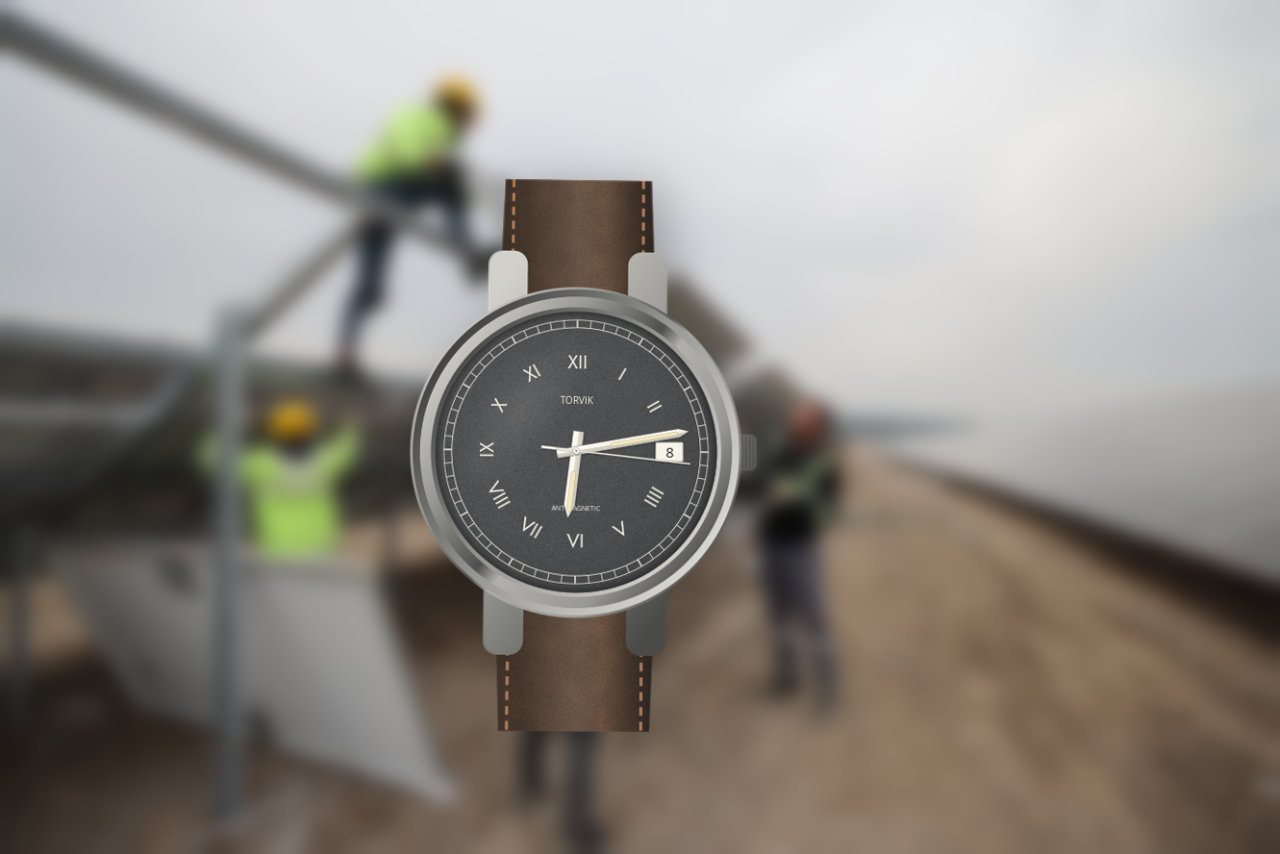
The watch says 6,13,16
